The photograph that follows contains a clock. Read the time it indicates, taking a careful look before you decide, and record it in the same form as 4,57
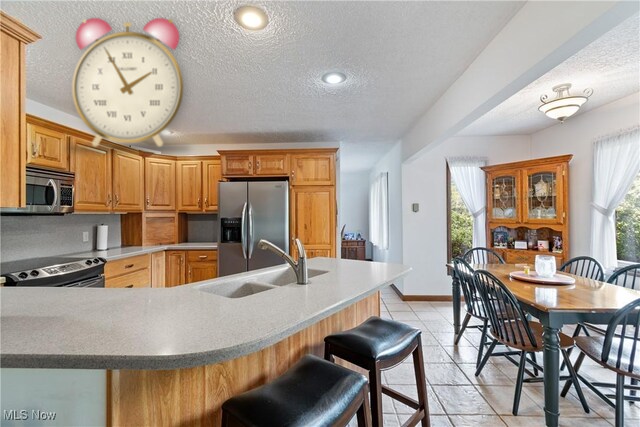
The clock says 1,55
